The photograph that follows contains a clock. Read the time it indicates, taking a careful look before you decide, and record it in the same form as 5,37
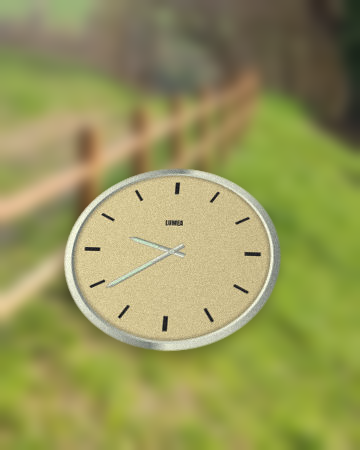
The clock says 9,39
